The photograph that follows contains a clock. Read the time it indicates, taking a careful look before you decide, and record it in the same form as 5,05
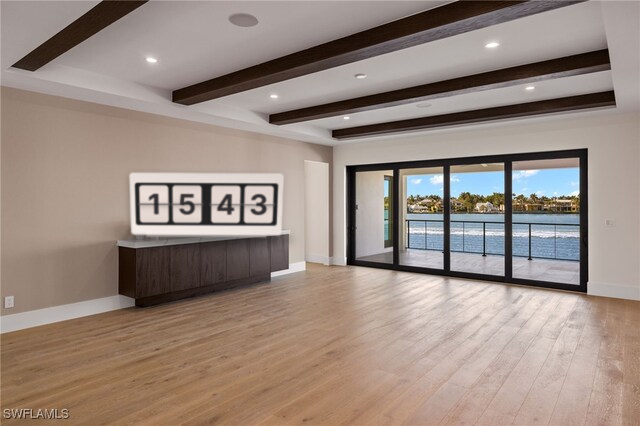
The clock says 15,43
